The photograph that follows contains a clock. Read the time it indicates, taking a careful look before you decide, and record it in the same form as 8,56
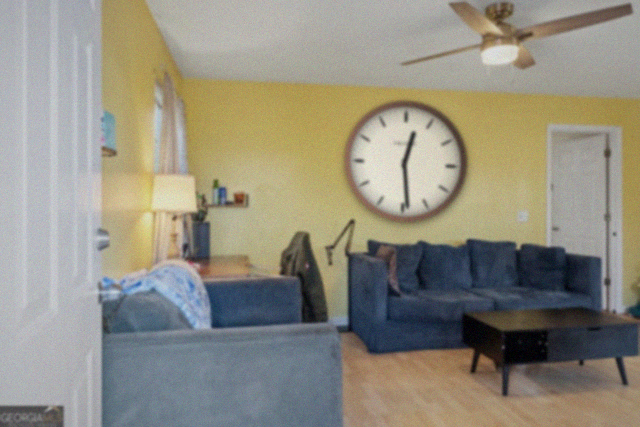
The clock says 12,29
